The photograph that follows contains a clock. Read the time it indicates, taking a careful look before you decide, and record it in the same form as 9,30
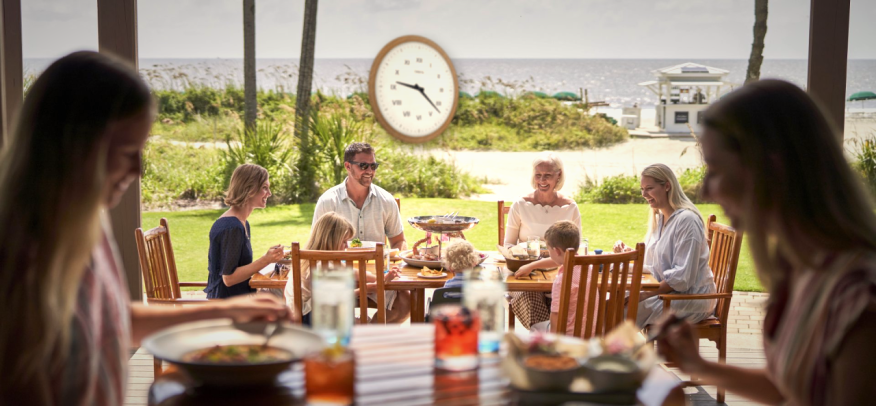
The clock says 9,22
